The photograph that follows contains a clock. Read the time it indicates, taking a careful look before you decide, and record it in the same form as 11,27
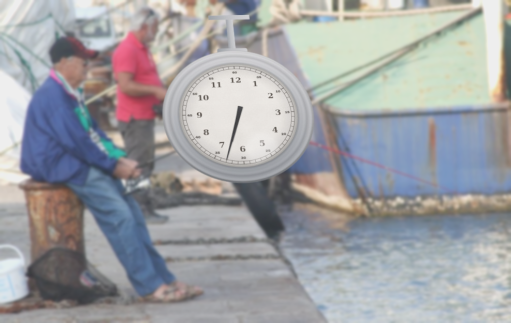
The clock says 6,33
